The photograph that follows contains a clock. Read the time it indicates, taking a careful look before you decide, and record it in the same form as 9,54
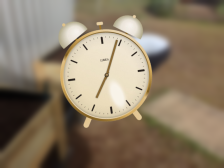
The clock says 7,04
